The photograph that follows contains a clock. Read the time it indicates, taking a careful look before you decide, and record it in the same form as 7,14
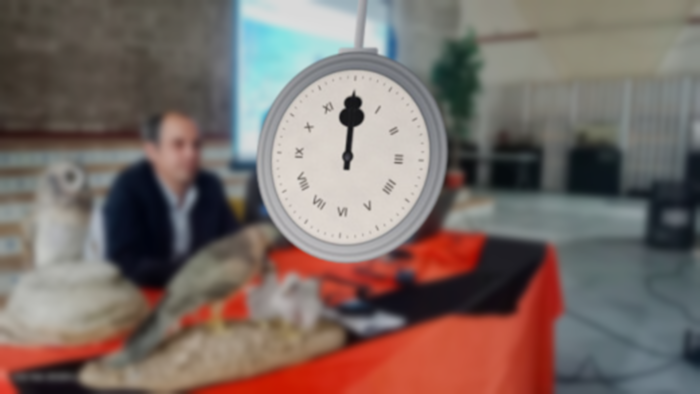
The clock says 12,00
